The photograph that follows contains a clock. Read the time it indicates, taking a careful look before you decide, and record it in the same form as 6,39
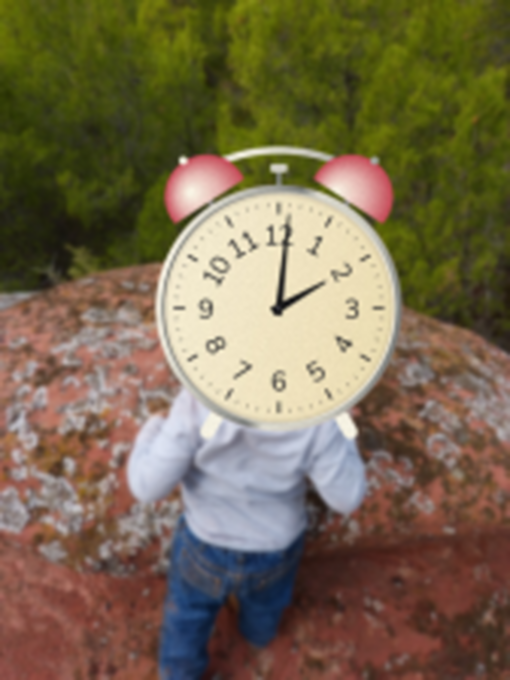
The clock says 2,01
